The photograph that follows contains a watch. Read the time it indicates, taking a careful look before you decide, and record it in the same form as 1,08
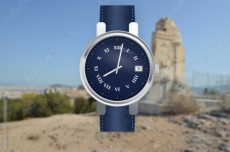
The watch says 8,02
